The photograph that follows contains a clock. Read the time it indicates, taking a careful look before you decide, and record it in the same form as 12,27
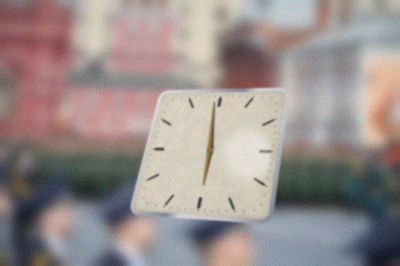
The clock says 5,59
